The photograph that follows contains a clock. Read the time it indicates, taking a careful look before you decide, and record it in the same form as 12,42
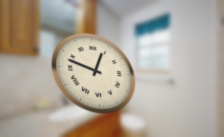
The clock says 12,48
